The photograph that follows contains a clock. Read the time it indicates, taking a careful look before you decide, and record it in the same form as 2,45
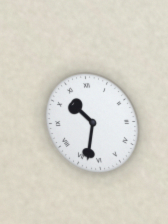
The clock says 10,33
